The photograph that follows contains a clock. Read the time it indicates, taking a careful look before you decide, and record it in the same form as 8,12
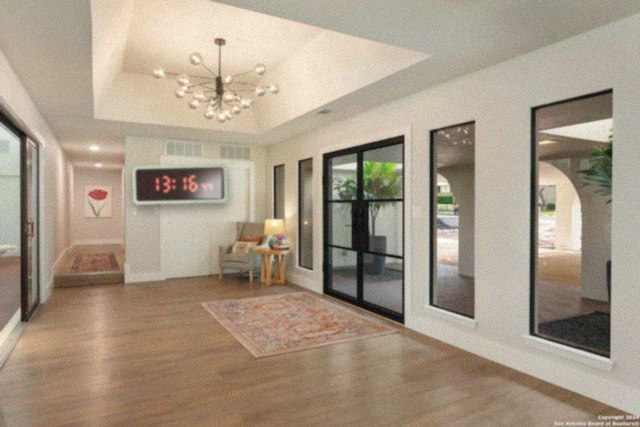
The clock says 13,16
